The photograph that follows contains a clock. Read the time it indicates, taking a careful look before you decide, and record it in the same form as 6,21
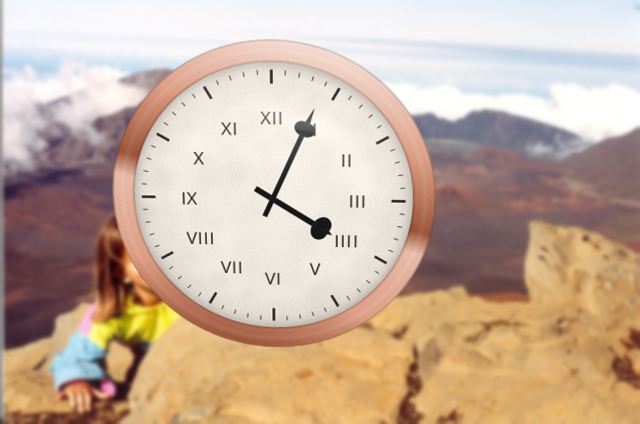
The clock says 4,04
